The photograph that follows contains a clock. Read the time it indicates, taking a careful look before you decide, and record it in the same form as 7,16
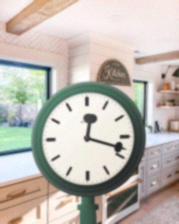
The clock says 12,18
